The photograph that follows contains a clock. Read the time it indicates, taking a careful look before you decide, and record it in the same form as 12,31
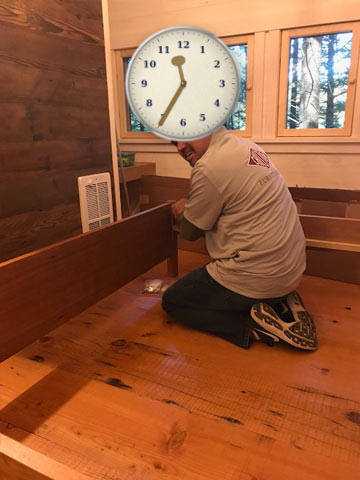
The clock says 11,35
